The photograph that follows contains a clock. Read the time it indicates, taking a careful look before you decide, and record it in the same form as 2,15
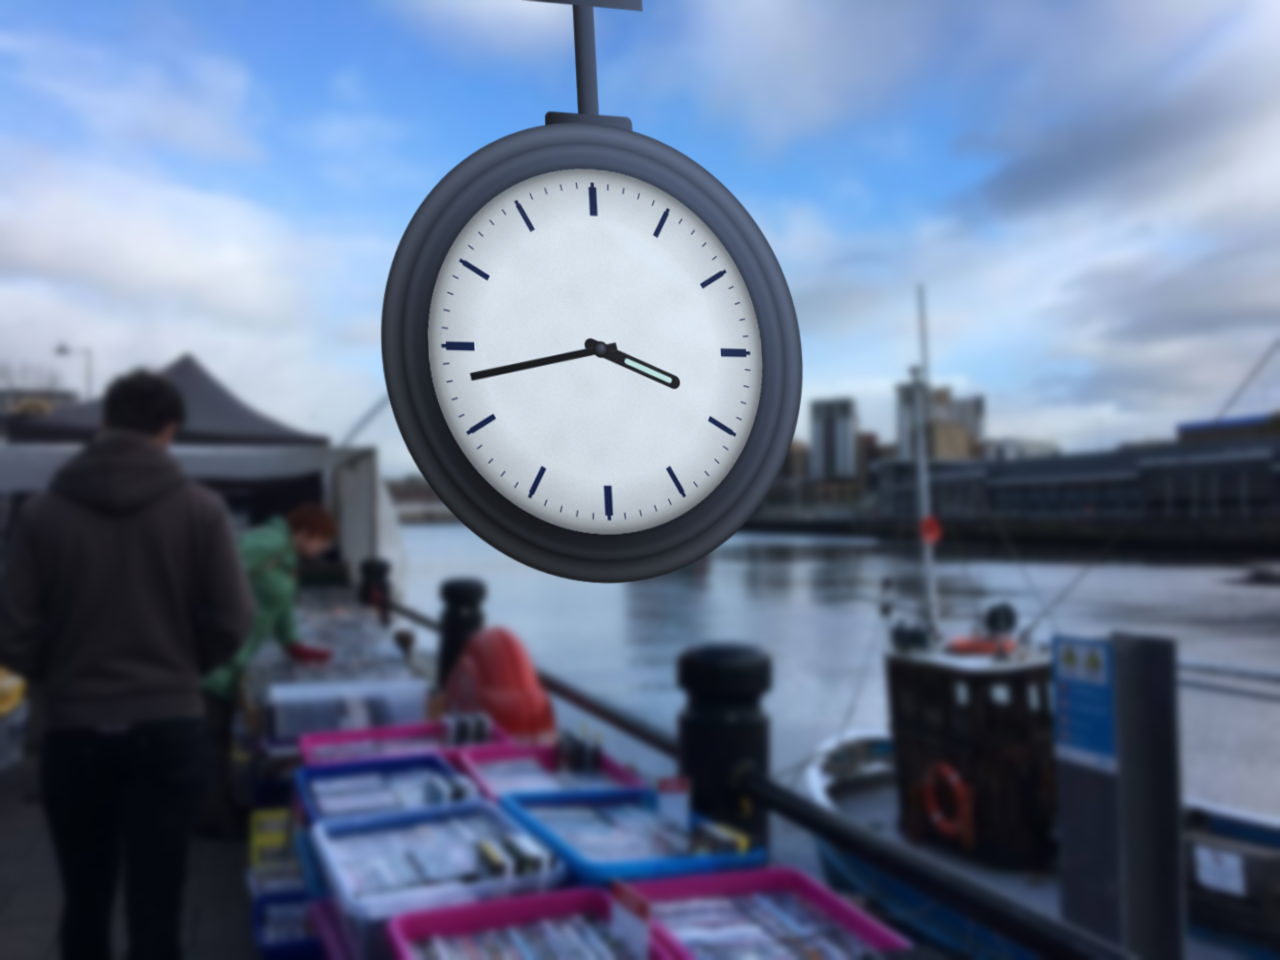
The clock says 3,43
